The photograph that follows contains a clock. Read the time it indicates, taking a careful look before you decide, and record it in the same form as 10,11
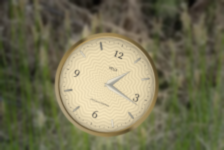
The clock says 1,17
